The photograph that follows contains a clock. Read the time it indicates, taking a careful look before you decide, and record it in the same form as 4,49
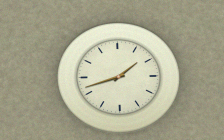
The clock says 1,42
